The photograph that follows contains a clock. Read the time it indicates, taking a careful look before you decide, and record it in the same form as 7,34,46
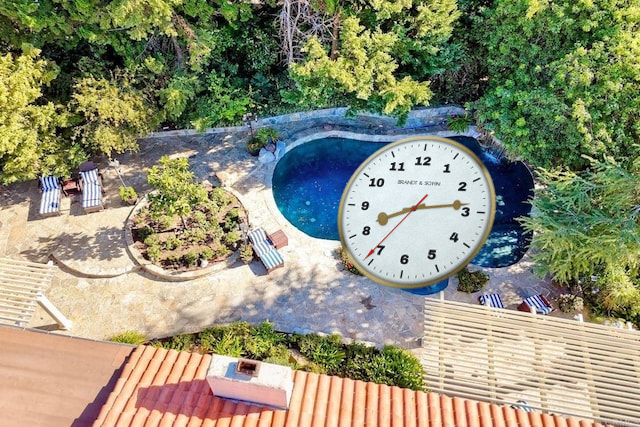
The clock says 8,13,36
